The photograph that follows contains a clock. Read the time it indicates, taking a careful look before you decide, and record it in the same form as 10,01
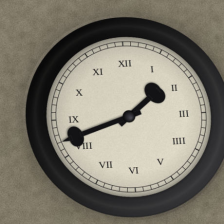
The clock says 1,42
